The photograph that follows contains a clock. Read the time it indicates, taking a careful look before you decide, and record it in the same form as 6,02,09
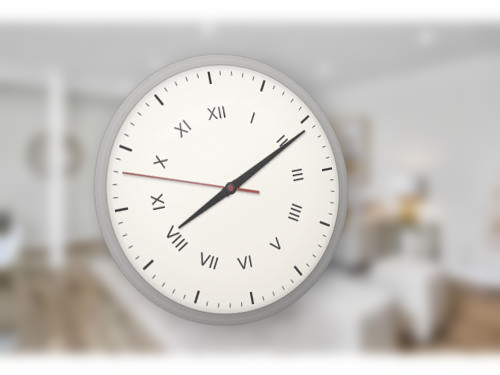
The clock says 8,10,48
